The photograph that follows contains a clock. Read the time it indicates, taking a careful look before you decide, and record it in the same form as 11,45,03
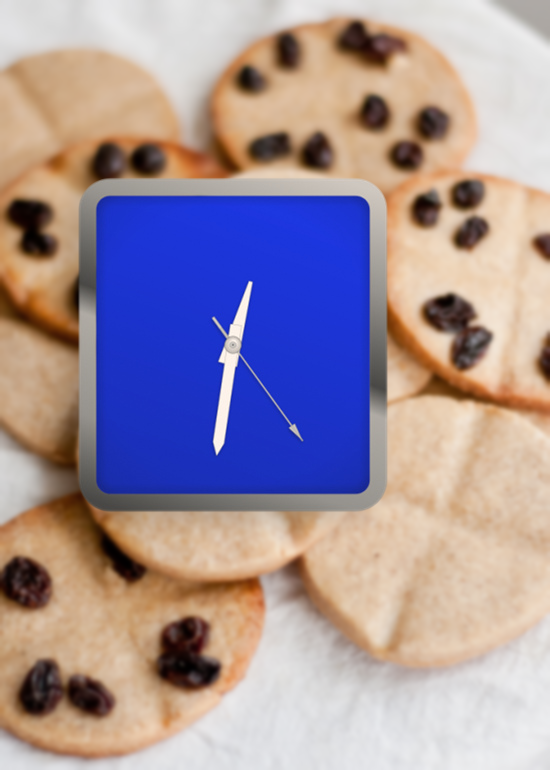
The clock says 12,31,24
